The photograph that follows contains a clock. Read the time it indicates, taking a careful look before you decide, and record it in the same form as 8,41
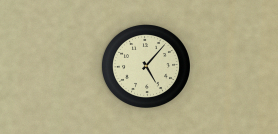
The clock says 5,07
